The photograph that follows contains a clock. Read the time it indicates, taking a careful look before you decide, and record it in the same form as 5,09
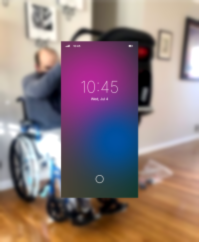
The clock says 10,45
